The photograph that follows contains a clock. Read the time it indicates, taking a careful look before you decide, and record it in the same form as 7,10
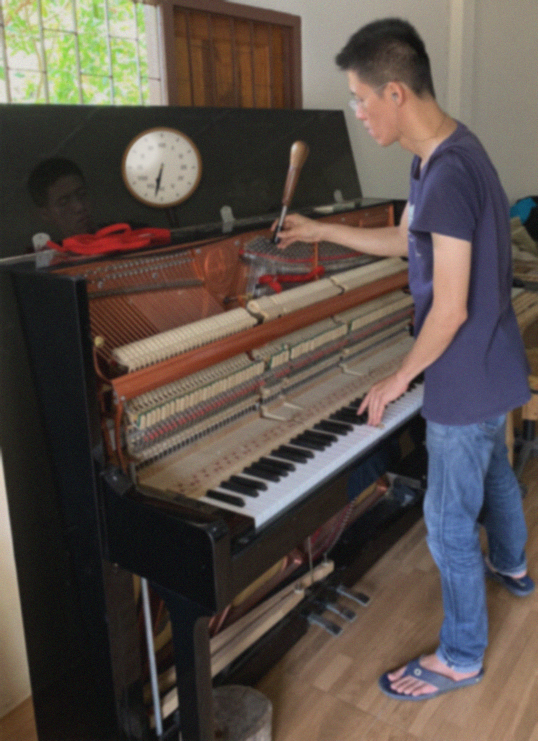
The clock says 6,32
